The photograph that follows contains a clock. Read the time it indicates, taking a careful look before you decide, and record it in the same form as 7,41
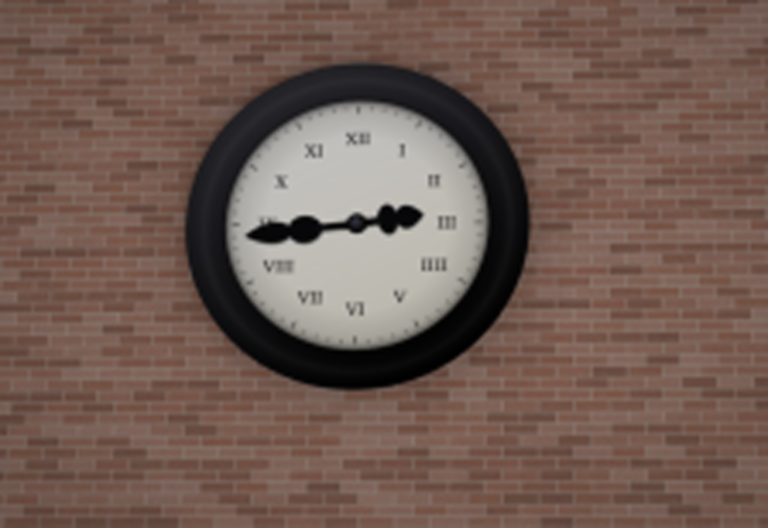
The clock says 2,44
